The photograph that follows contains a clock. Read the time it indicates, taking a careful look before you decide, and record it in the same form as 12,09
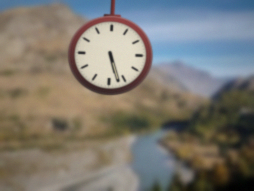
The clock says 5,27
